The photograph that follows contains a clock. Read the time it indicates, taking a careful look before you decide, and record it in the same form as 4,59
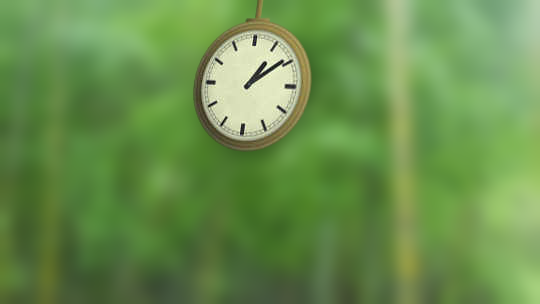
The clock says 1,09
